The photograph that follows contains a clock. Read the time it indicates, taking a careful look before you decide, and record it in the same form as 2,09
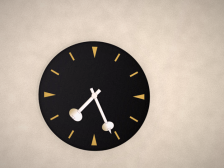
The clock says 7,26
